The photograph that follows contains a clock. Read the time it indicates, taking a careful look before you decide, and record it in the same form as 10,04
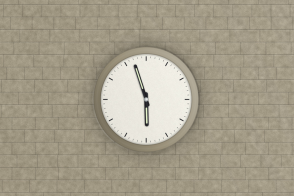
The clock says 5,57
